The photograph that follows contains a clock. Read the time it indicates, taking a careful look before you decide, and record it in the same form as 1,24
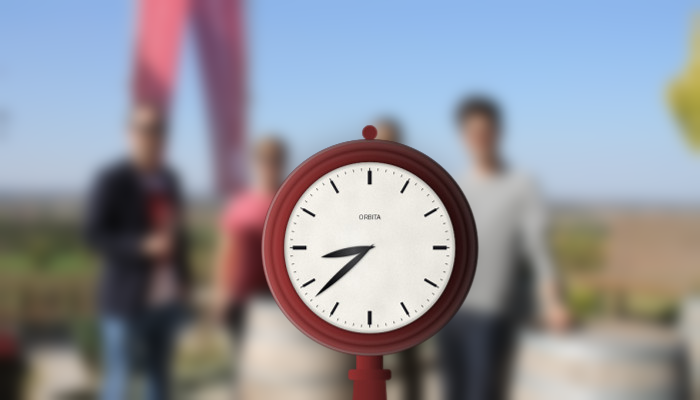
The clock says 8,38
